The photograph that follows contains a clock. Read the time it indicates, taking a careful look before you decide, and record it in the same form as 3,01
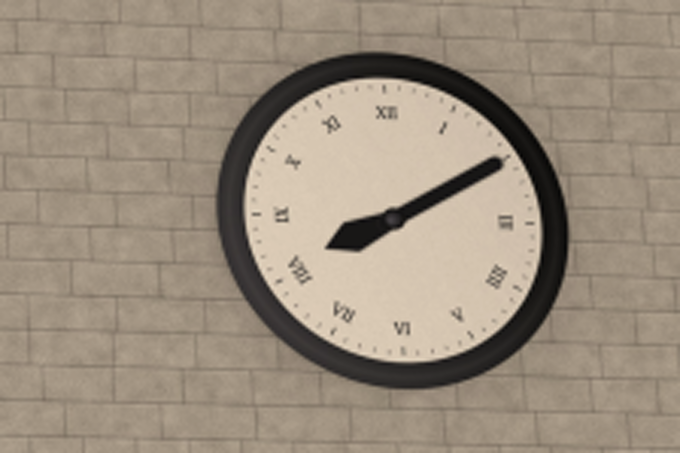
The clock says 8,10
